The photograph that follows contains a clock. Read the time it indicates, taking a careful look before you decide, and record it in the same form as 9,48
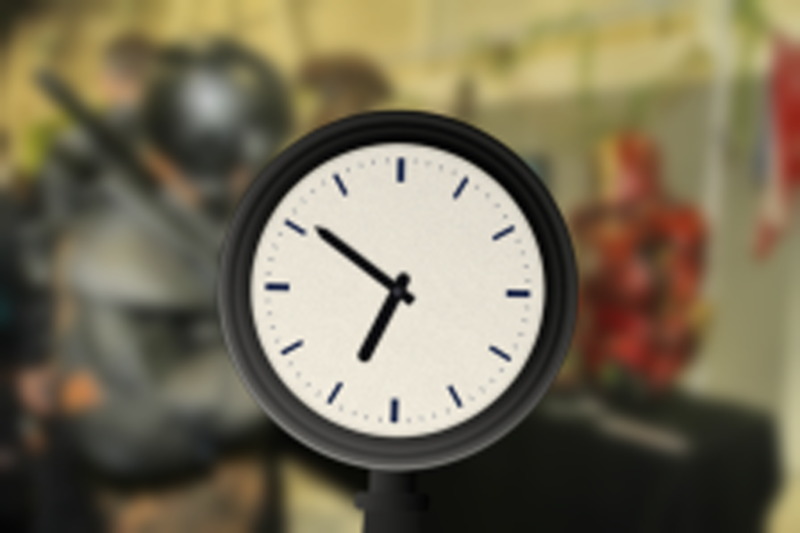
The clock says 6,51
